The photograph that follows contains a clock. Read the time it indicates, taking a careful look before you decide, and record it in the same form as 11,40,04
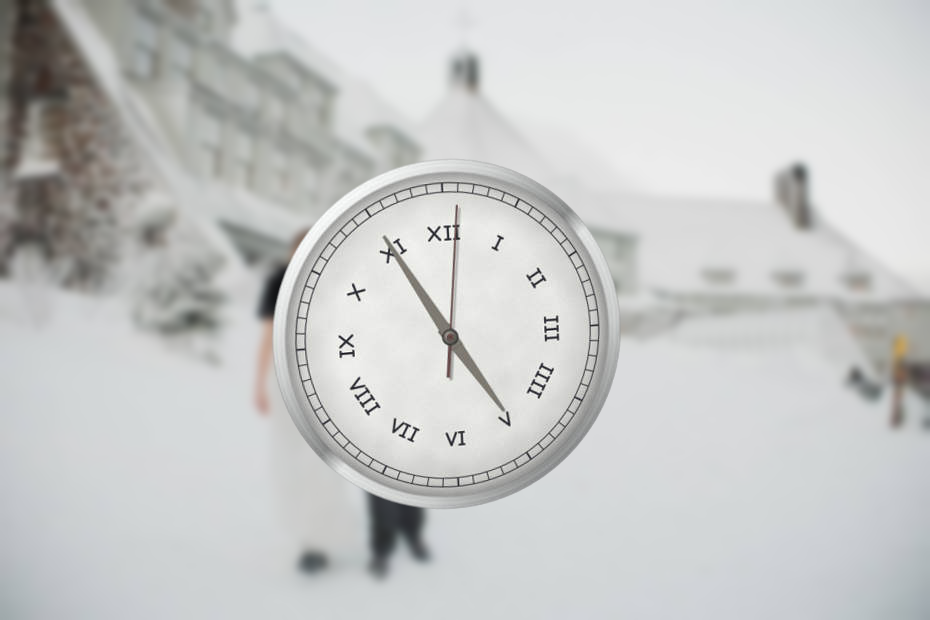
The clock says 4,55,01
